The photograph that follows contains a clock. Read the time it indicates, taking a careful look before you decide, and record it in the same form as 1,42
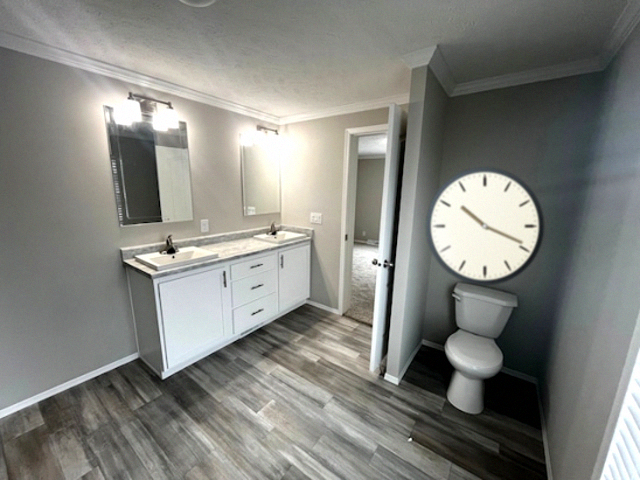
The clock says 10,19
